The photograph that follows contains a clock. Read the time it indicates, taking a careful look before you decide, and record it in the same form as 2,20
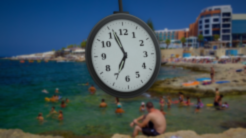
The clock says 6,56
